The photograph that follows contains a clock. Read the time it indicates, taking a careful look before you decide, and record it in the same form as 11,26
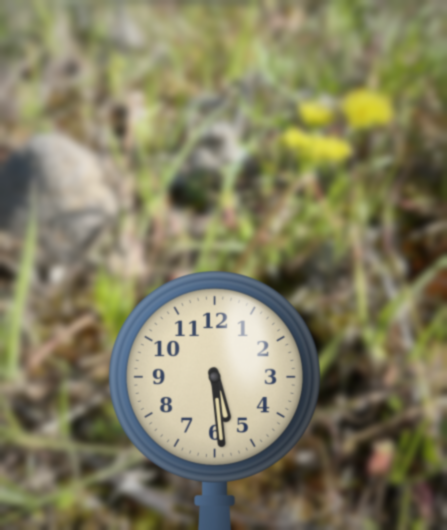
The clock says 5,29
